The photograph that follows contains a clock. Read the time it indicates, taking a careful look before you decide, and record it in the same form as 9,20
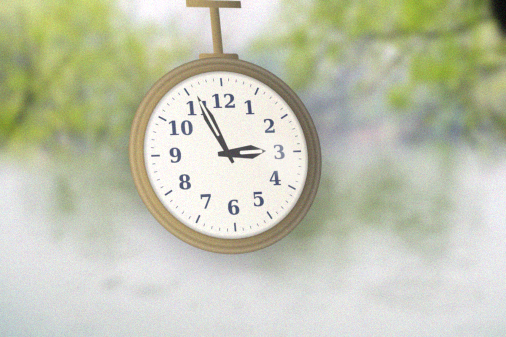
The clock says 2,56
